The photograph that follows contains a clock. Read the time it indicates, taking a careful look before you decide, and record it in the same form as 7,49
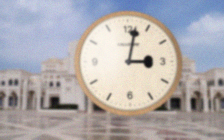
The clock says 3,02
